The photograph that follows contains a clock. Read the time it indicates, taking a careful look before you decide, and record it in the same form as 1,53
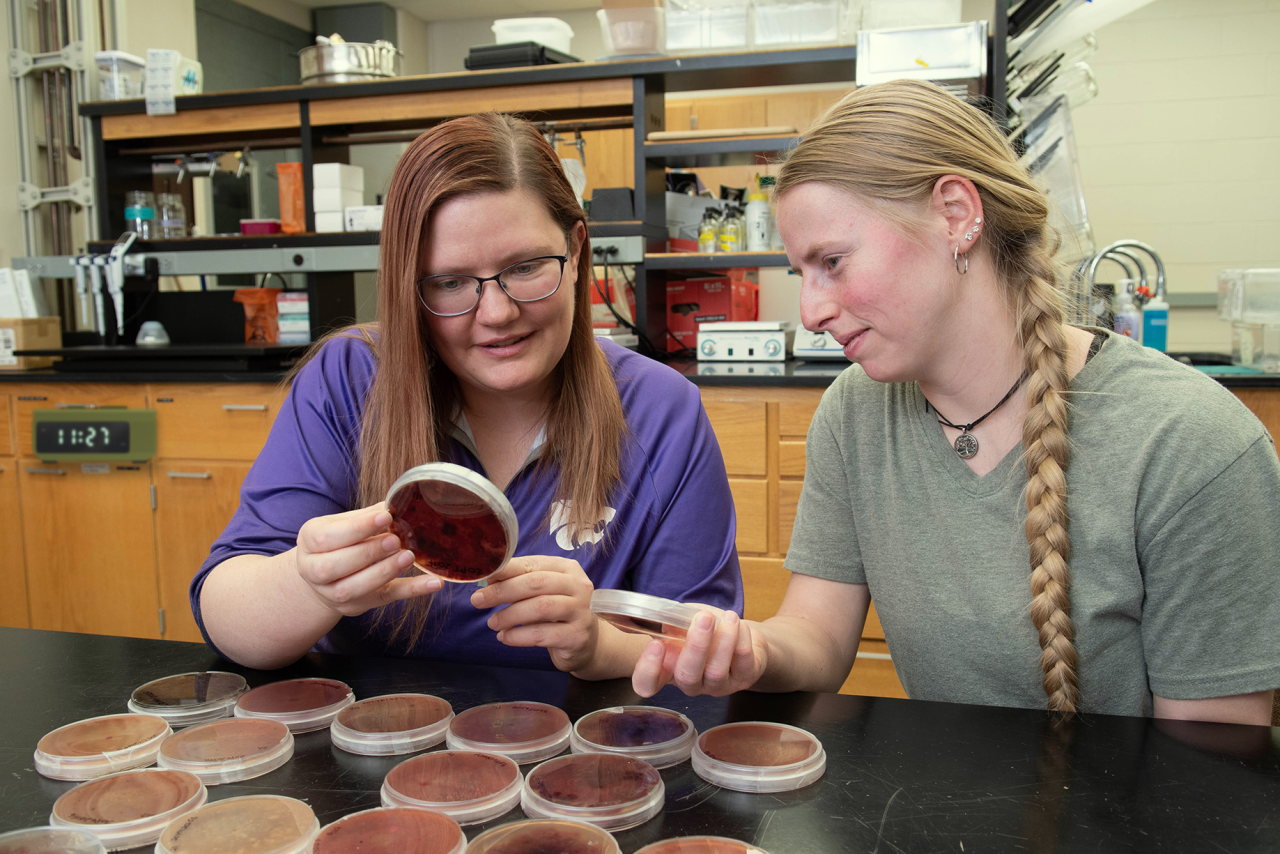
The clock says 11,27
